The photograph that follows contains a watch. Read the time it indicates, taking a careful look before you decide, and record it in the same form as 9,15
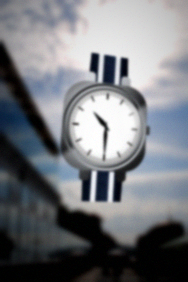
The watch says 10,30
